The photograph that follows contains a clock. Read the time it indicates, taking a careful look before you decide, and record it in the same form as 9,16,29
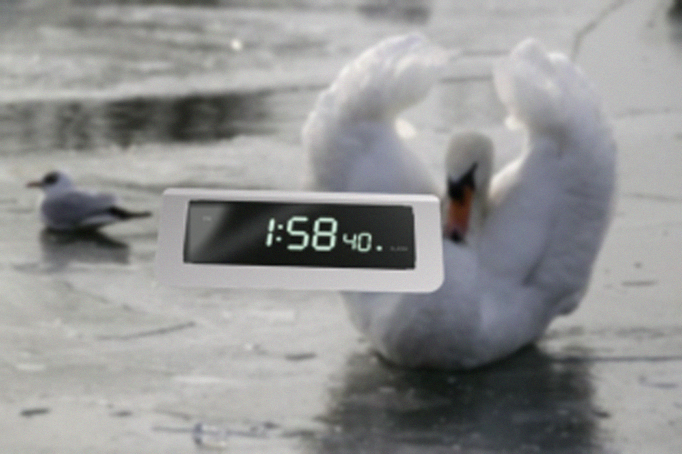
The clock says 1,58,40
